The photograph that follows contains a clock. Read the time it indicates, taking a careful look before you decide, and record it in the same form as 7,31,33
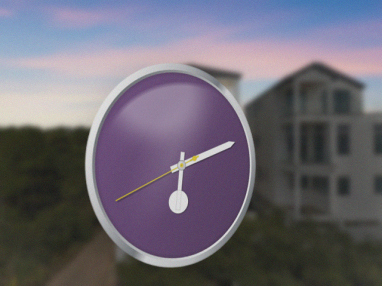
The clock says 6,11,41
